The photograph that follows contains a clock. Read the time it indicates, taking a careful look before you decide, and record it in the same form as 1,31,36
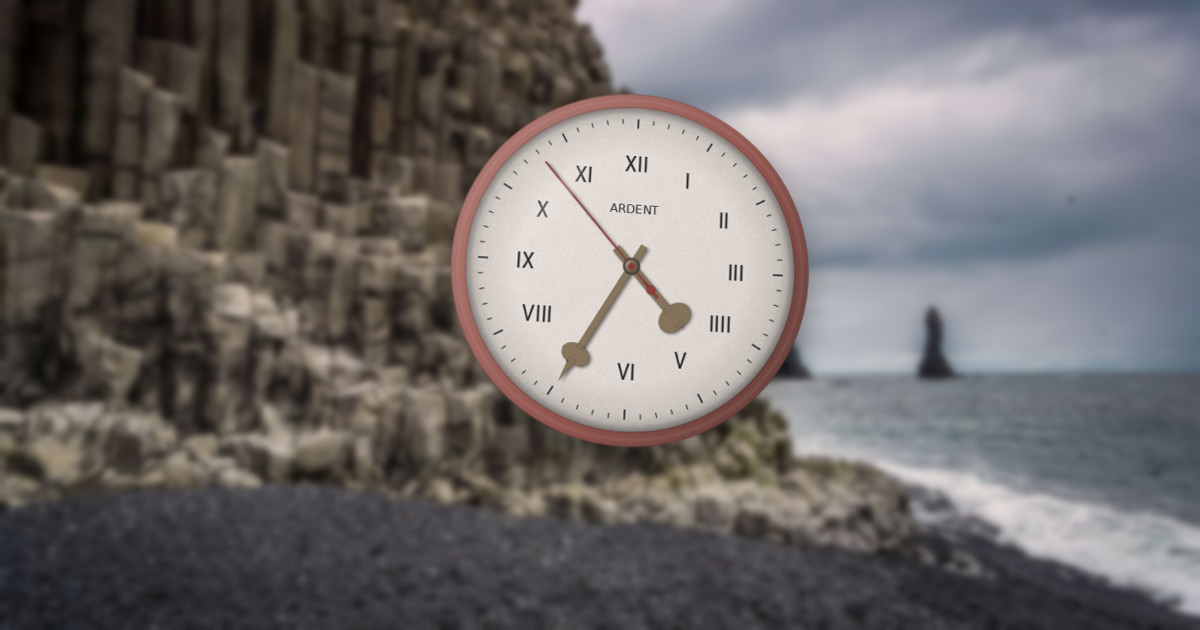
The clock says 4,34,53
